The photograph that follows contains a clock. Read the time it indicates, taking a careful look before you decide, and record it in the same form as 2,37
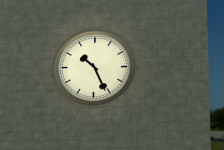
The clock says 10,26
